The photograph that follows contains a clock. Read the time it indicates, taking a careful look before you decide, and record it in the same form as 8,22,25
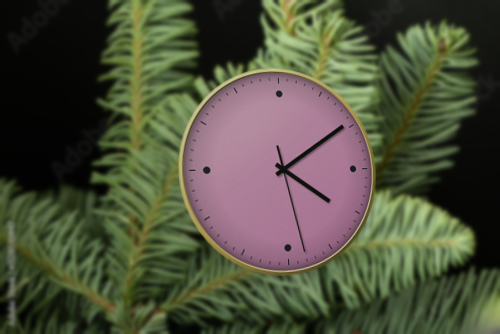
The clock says 4,09,28
